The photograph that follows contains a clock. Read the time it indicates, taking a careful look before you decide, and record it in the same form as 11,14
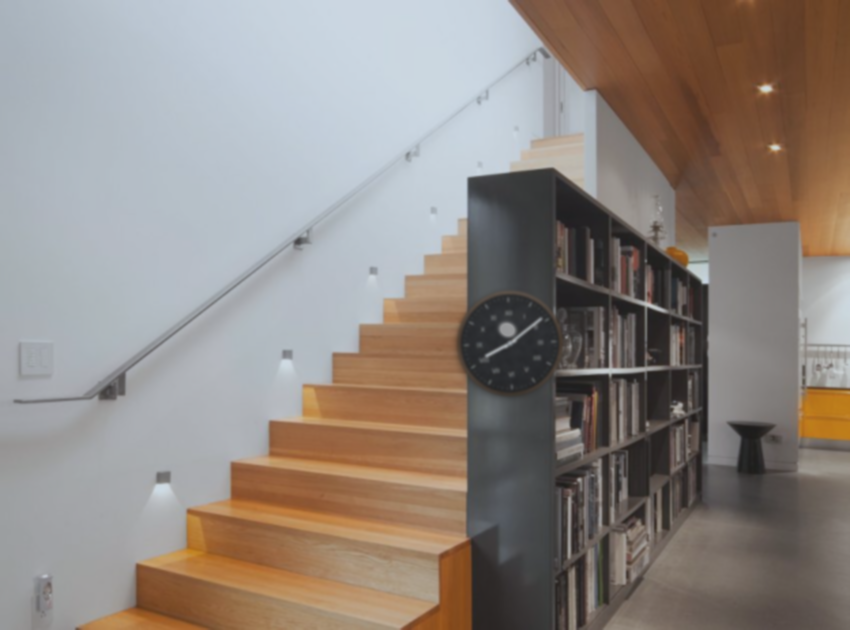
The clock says 8,09
